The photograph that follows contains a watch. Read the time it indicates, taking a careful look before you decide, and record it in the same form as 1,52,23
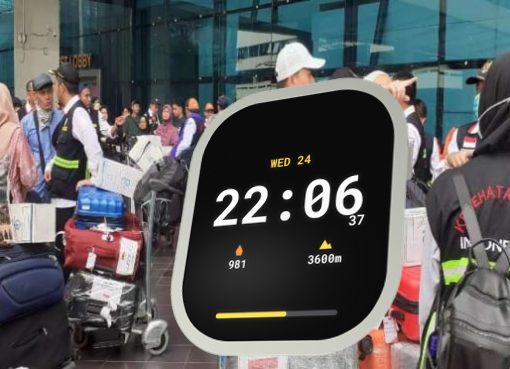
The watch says 22,06,37
